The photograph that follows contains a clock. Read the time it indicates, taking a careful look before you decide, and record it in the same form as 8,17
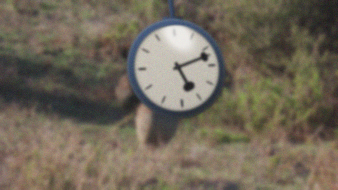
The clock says 5,12
